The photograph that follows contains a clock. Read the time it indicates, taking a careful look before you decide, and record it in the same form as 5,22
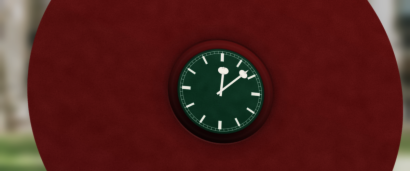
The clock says 12,08
